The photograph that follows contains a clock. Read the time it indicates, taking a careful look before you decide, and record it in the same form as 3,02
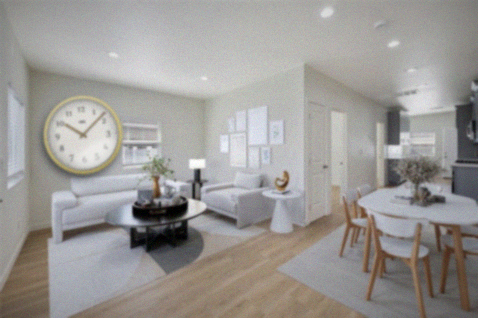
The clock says 10,08
